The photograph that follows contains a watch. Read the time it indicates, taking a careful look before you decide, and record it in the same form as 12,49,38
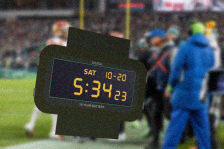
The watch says 5,34,23
